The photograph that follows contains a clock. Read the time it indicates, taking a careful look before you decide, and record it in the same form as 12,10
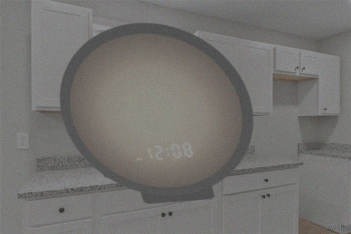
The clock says 12,08
